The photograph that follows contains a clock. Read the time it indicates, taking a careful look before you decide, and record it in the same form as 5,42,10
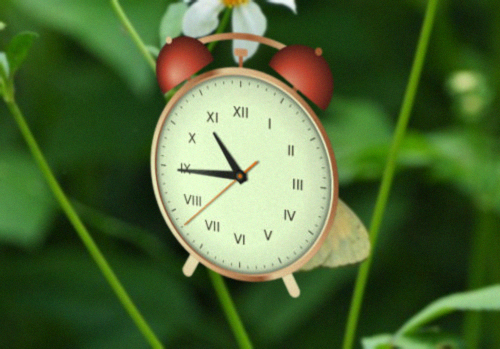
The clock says 10,44,38
